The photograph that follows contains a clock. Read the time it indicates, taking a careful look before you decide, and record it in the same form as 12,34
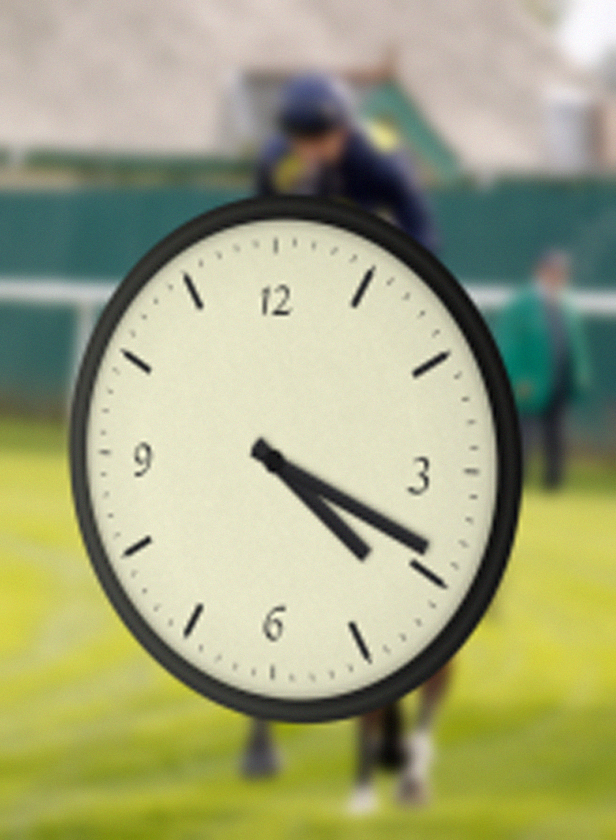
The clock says 4,19
